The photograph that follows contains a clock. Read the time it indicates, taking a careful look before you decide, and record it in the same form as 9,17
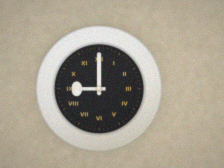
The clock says 9,00
